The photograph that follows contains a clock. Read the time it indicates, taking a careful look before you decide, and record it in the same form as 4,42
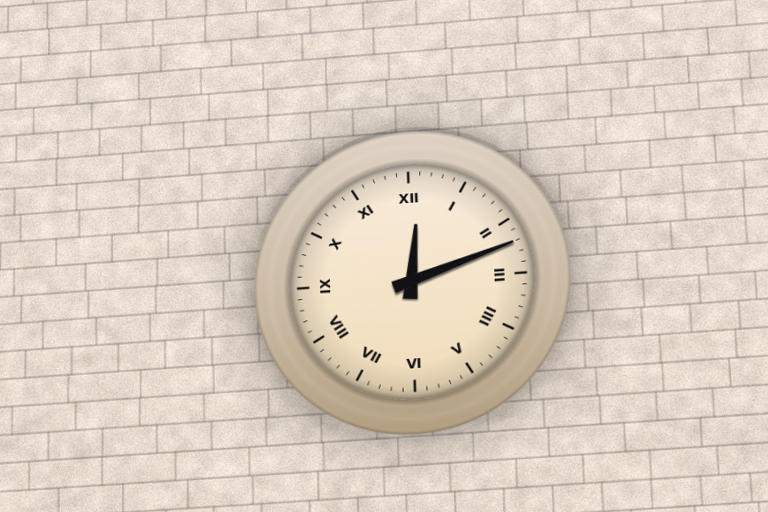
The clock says 12,12
